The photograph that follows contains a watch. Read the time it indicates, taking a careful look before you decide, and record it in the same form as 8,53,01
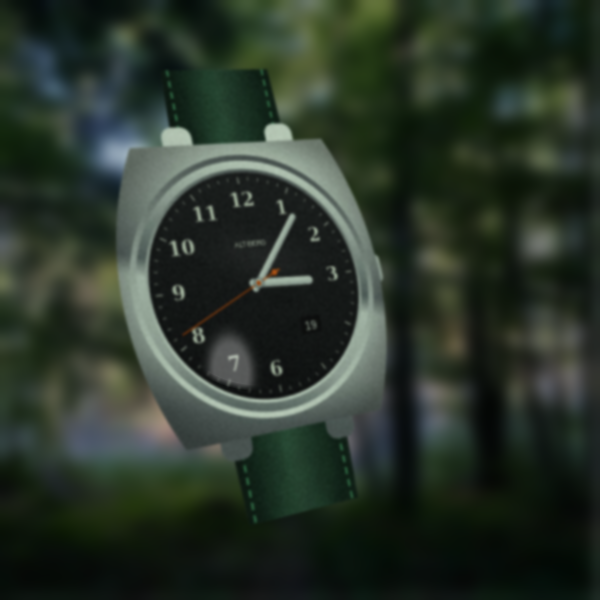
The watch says 3,06,41
